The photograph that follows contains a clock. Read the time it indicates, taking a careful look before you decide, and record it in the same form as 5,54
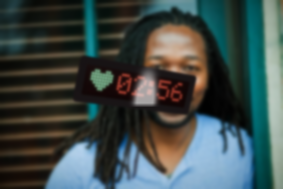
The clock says 2,56
